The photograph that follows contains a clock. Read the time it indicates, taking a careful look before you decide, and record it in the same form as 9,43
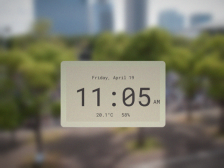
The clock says 11,05
